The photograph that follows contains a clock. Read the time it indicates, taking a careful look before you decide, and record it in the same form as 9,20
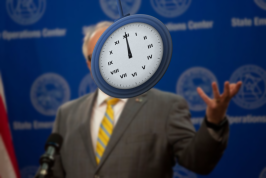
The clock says 12,00
